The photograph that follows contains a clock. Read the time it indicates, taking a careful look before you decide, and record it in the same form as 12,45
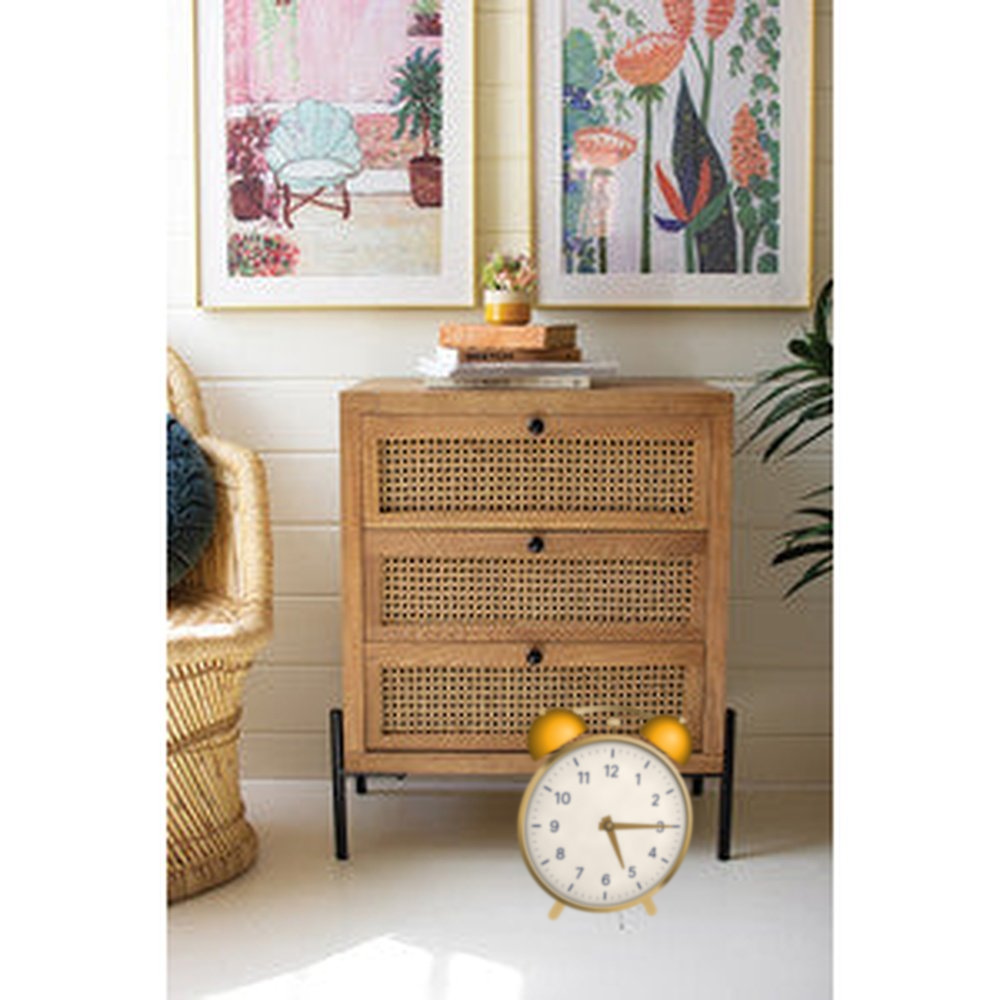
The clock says 5,15
